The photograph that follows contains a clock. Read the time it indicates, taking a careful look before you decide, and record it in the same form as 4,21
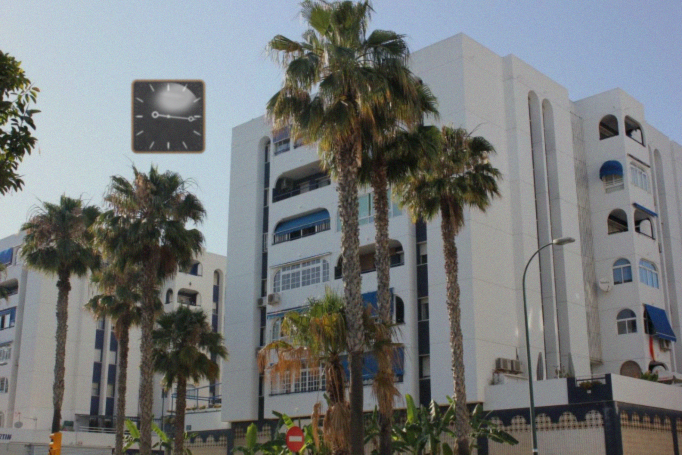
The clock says 9,16
